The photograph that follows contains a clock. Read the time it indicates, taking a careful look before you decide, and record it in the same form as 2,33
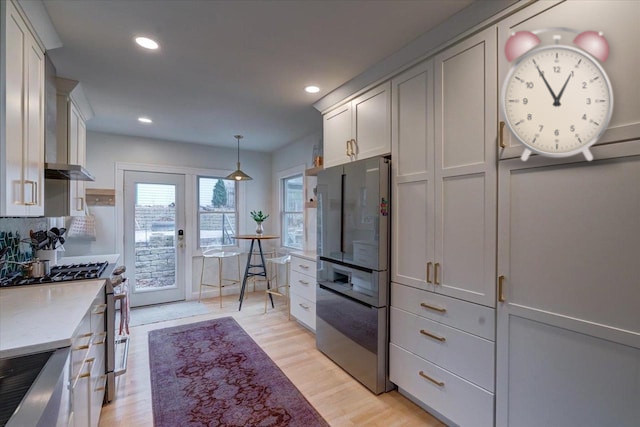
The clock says 12,55
